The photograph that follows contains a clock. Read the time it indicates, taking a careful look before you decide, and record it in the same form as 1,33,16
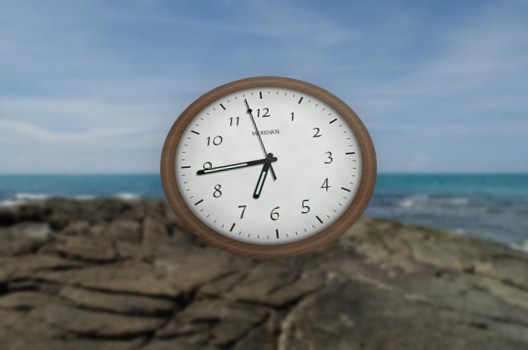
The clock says 6,43,58
